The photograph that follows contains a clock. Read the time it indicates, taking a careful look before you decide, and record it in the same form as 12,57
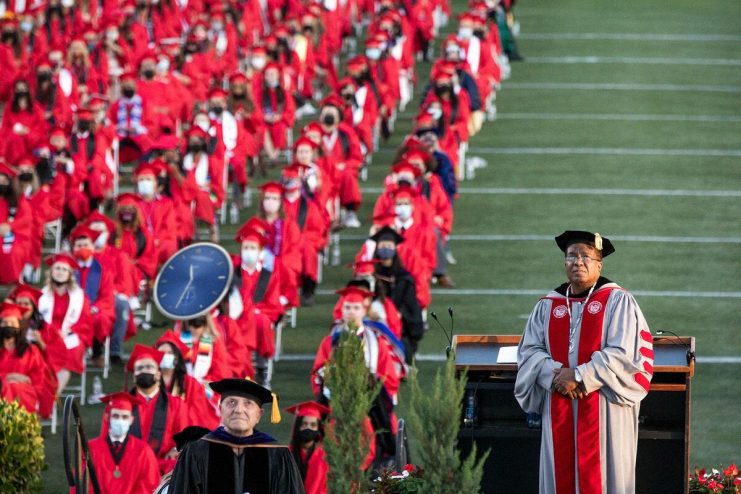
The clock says 11,33
